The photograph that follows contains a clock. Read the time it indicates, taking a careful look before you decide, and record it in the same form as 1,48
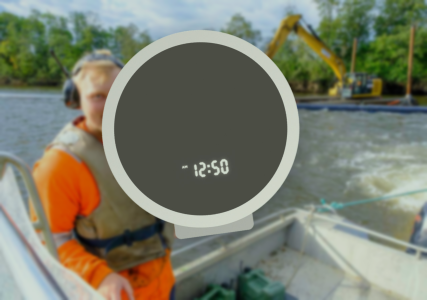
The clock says 12,50
